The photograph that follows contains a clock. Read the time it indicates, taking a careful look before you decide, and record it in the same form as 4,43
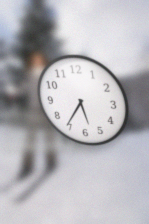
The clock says 5,36
